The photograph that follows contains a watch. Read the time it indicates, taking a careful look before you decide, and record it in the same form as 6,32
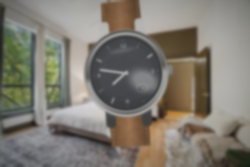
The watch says 7,47
